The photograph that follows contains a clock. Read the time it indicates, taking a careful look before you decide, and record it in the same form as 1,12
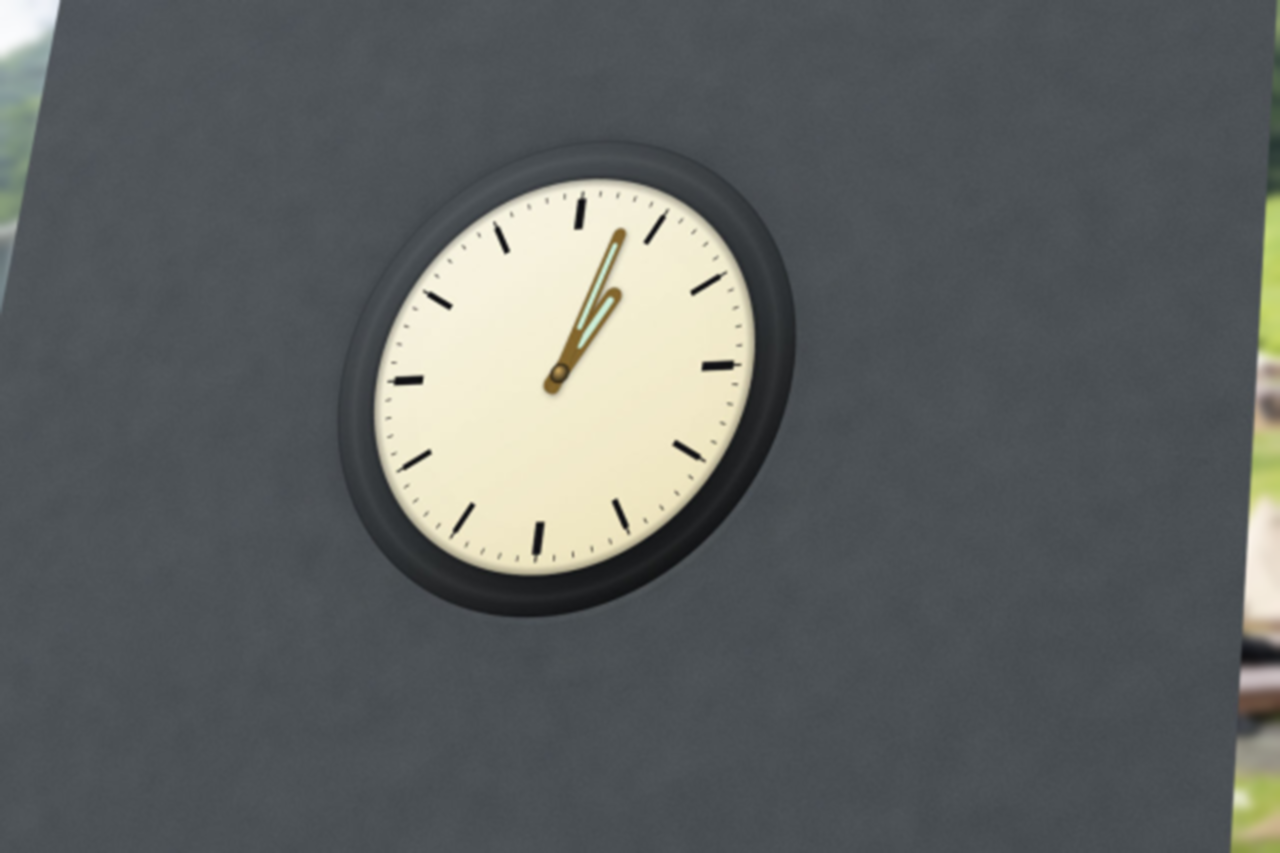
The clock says 1,03
